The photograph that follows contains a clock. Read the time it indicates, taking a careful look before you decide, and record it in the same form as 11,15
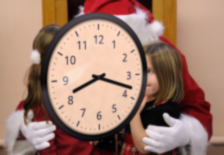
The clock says 8,18
